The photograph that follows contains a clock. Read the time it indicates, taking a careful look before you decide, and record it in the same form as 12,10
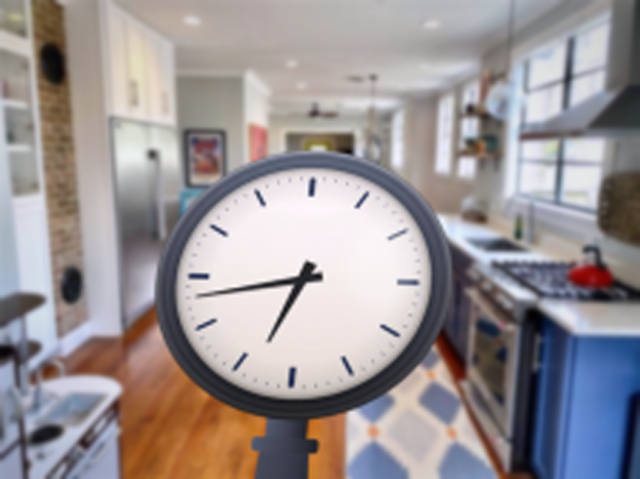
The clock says 6,43
